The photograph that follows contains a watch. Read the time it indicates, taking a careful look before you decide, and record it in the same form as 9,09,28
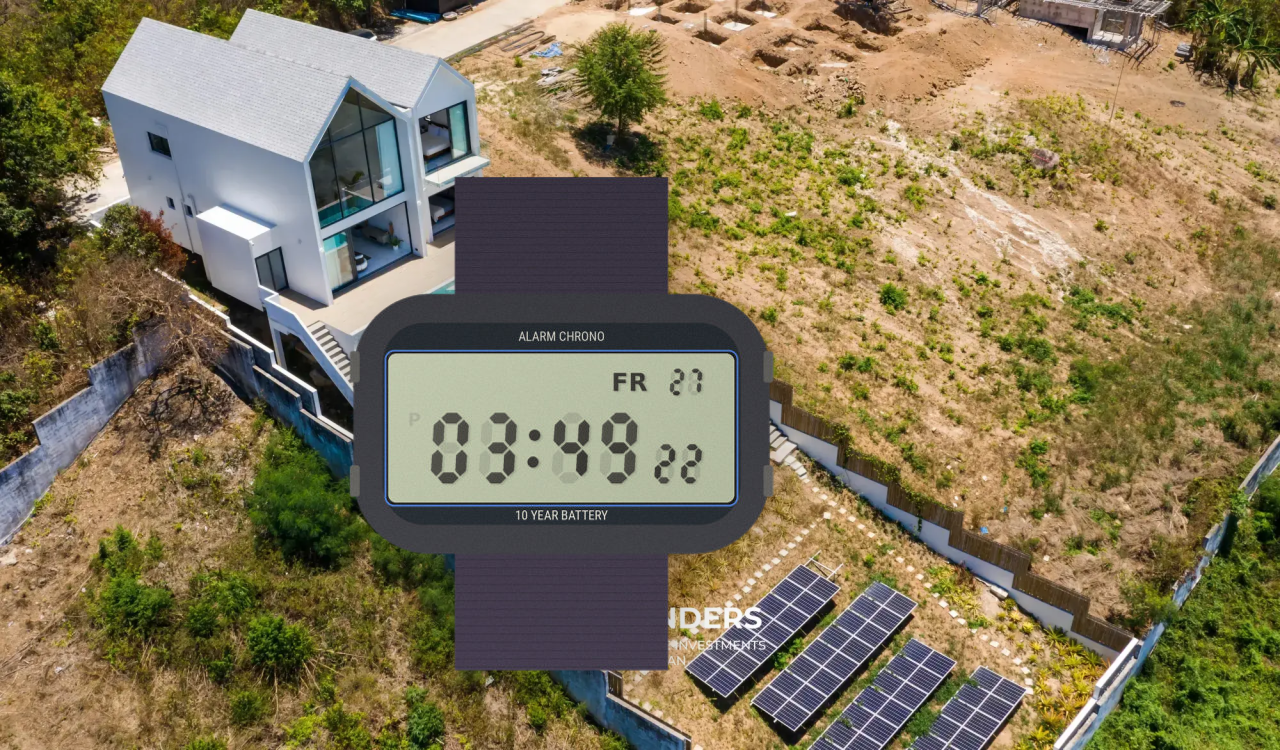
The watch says 3,49,22
